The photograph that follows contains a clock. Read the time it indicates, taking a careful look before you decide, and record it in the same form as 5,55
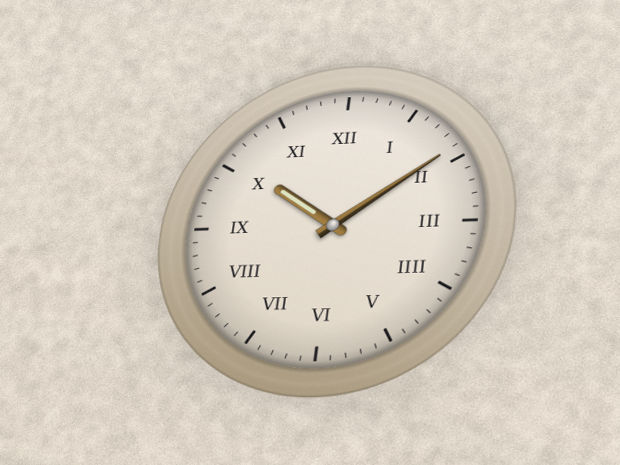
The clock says 10,09
